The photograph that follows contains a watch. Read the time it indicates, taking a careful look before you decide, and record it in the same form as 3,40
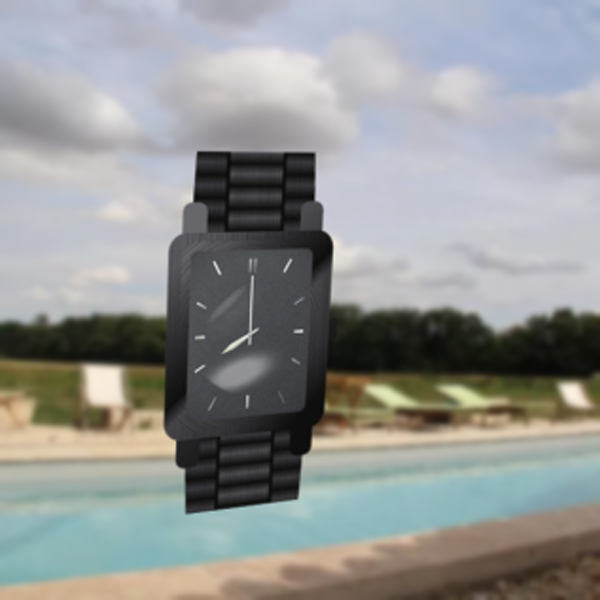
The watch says 8,00
